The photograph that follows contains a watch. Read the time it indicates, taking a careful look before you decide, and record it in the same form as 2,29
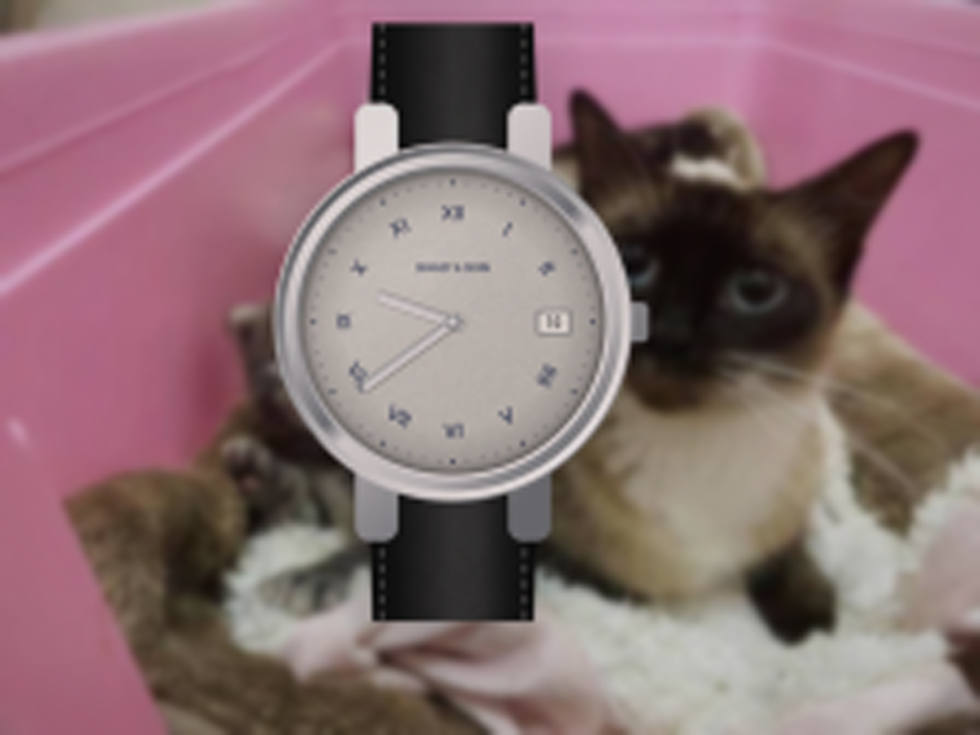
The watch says 9,39
